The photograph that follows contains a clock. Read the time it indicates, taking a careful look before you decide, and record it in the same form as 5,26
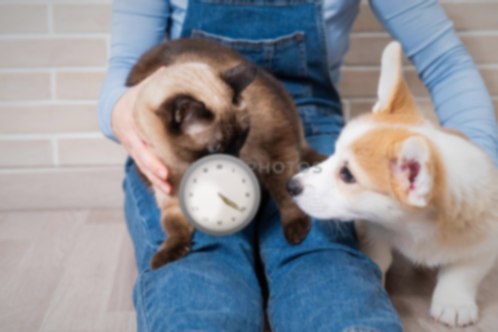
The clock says 4,21
